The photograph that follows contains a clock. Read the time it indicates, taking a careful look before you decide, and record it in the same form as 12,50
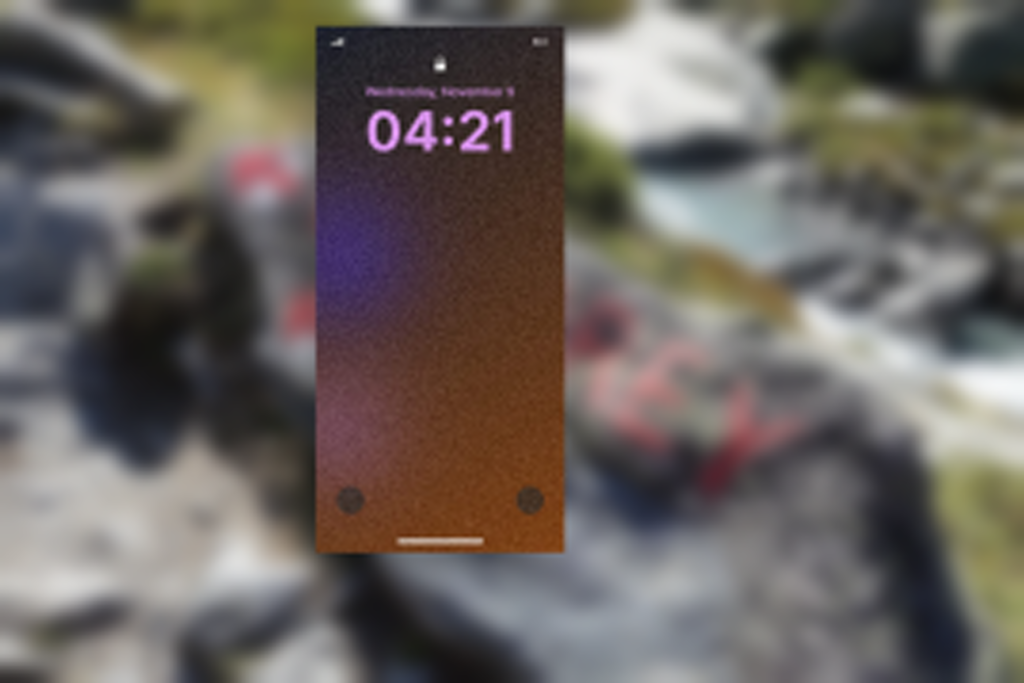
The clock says 4,21
